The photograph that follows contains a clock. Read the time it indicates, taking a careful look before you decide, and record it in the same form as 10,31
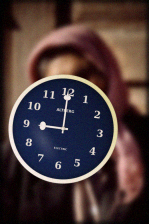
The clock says 9,00
